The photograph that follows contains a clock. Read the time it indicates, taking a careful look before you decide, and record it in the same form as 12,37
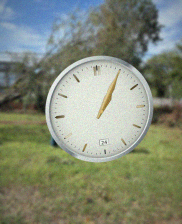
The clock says 1,05
